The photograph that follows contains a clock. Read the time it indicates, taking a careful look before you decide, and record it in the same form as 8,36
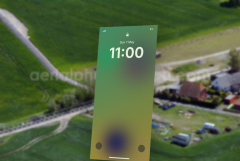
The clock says 11,00
